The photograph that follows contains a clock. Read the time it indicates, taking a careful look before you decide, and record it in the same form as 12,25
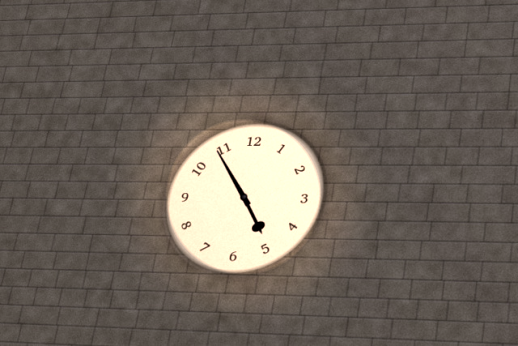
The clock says 4,54
